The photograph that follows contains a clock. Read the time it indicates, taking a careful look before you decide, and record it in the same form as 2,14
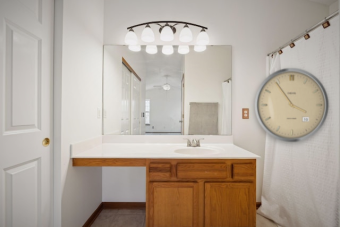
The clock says 3,54
